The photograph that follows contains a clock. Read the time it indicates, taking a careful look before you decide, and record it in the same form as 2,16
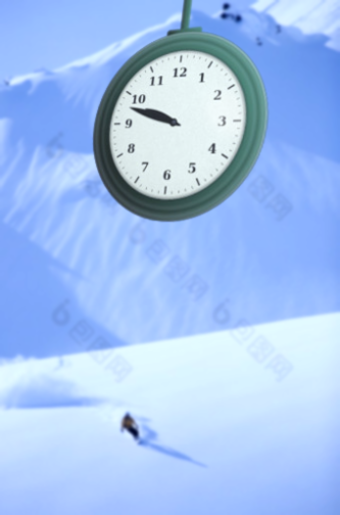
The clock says 9,48
